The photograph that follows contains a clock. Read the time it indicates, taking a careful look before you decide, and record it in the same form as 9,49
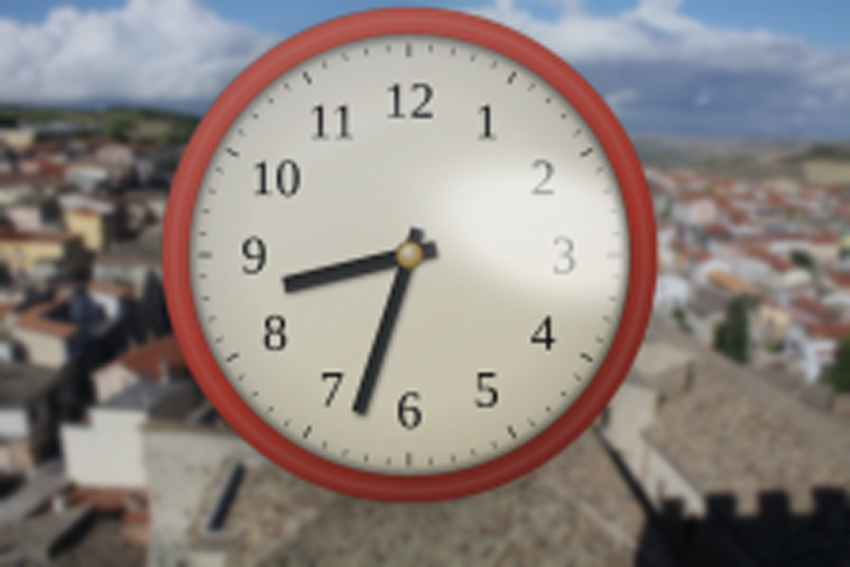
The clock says 8,33
